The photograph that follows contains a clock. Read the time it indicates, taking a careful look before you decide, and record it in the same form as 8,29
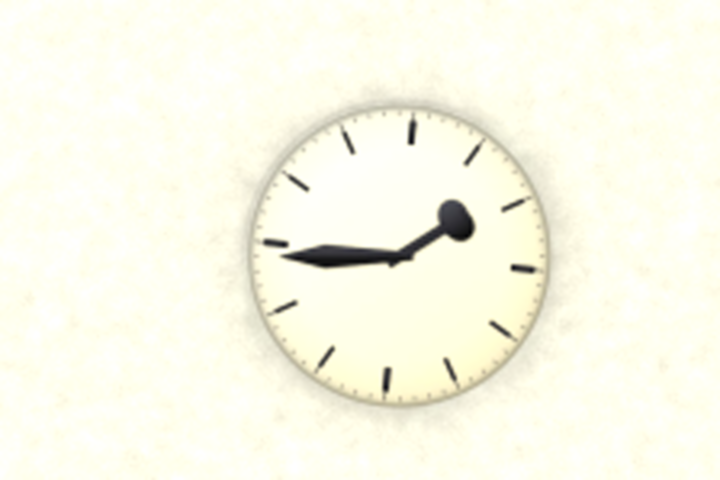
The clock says 1,44
